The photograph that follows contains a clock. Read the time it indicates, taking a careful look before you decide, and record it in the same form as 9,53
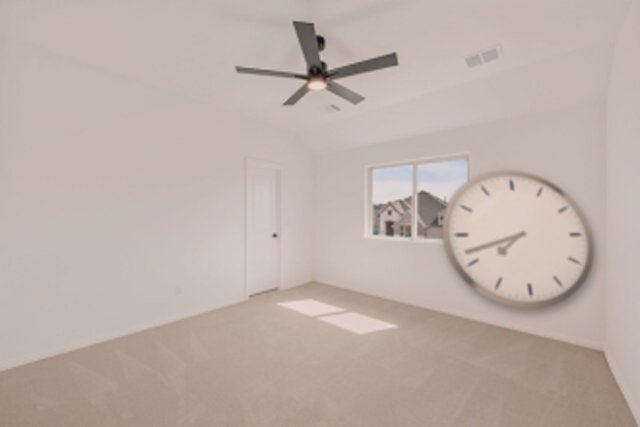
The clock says 7,42
